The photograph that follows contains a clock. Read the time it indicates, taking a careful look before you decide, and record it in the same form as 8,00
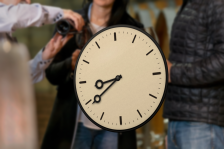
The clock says 8,39
